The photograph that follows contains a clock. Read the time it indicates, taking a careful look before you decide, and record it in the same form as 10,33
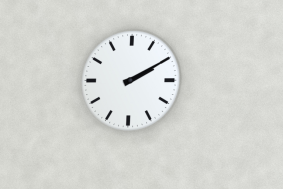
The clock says 2,10
